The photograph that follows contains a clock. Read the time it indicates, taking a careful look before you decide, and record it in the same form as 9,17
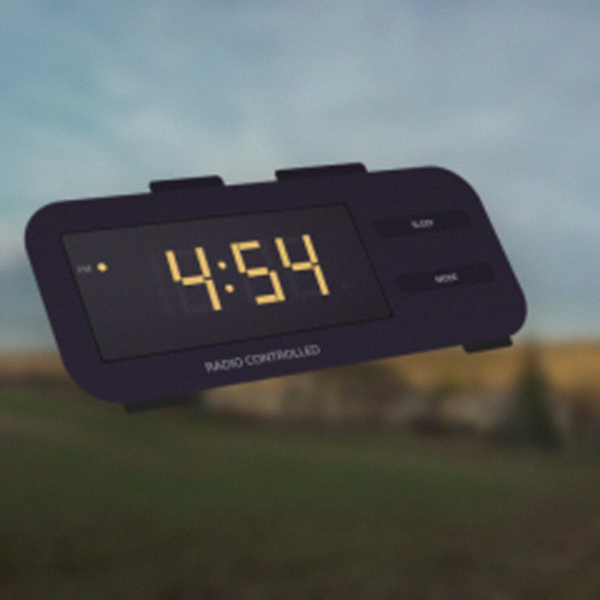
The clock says 4,54
